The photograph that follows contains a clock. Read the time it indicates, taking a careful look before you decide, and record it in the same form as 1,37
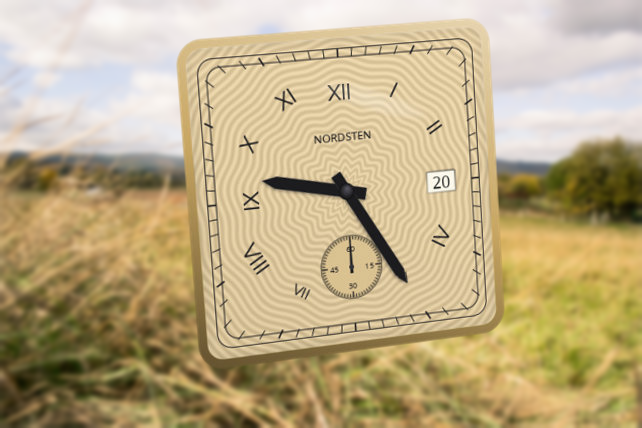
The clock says 9,25
